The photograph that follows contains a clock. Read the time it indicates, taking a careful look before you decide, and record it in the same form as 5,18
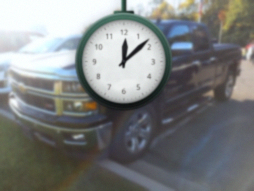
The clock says 12,08
